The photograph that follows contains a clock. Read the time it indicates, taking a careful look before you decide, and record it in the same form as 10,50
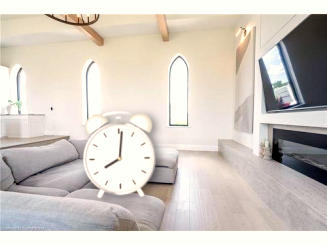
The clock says 8,01
